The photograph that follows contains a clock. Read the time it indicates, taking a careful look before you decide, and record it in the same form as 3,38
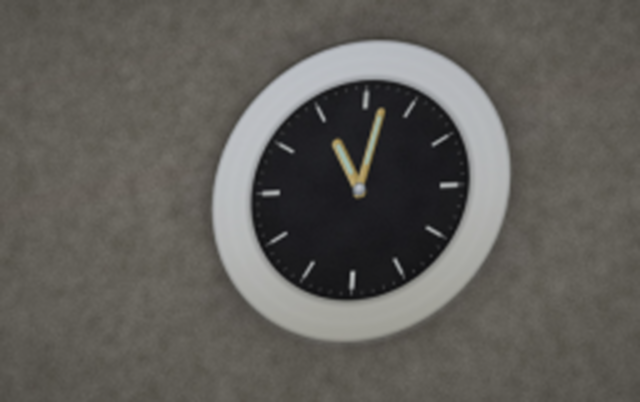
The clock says 11,02
